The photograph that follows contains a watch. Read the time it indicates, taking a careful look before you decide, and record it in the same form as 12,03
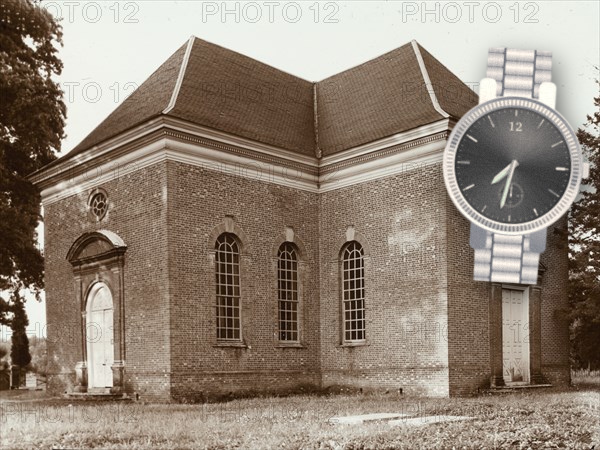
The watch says 7,32
